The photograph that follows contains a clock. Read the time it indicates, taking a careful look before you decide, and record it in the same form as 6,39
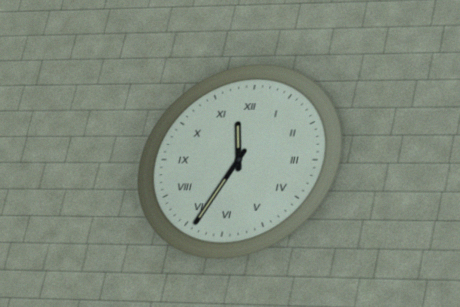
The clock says 11,34
